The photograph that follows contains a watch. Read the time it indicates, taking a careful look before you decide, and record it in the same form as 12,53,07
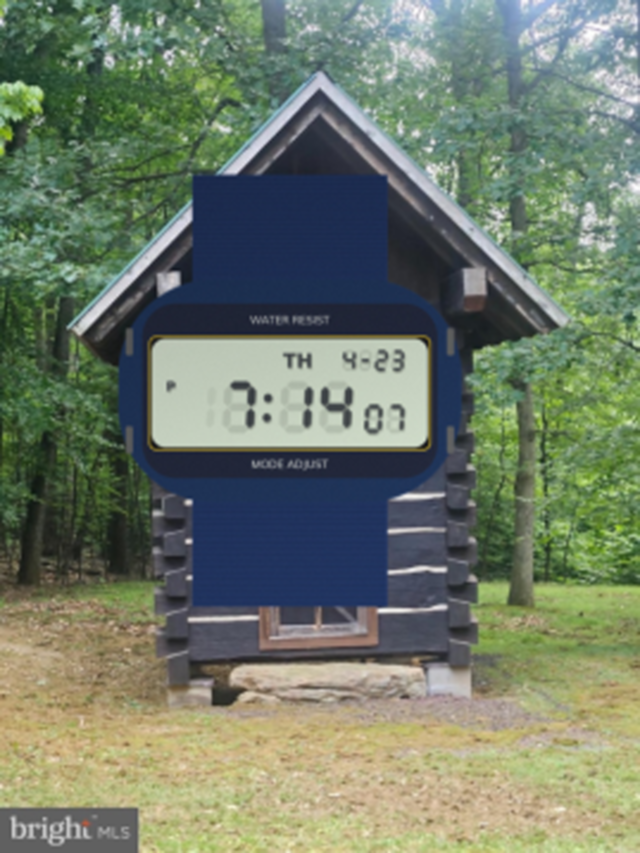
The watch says 7,14,07
